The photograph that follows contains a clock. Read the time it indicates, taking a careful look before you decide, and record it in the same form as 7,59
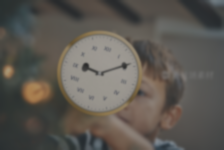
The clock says 9,09
